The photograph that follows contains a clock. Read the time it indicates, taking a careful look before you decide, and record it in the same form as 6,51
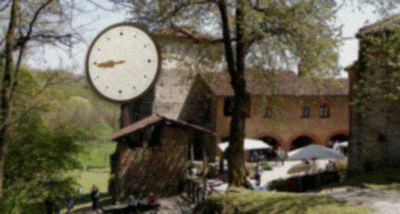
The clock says 8,44
